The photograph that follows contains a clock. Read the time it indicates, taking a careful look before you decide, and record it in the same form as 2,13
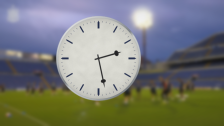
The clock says 2,28
